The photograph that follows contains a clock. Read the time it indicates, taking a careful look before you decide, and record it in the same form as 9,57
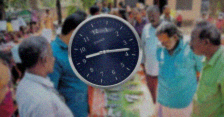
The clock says 9,18
